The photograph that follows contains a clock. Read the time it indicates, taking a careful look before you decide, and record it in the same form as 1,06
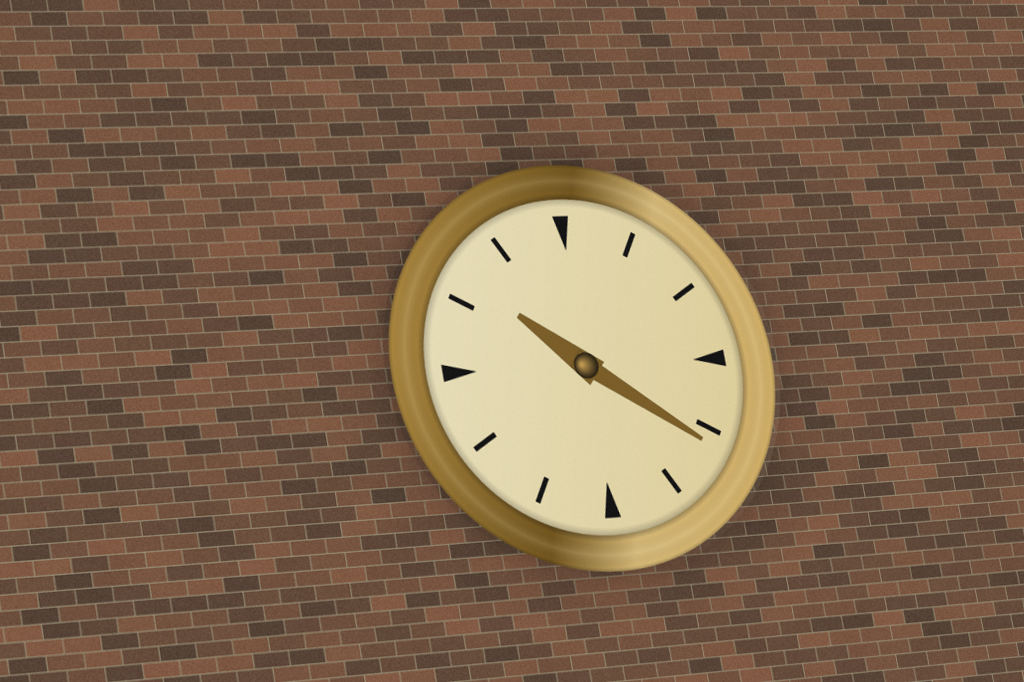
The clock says 10,21
